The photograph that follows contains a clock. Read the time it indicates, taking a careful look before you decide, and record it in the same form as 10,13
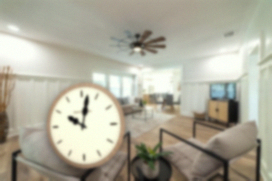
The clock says 10,02
